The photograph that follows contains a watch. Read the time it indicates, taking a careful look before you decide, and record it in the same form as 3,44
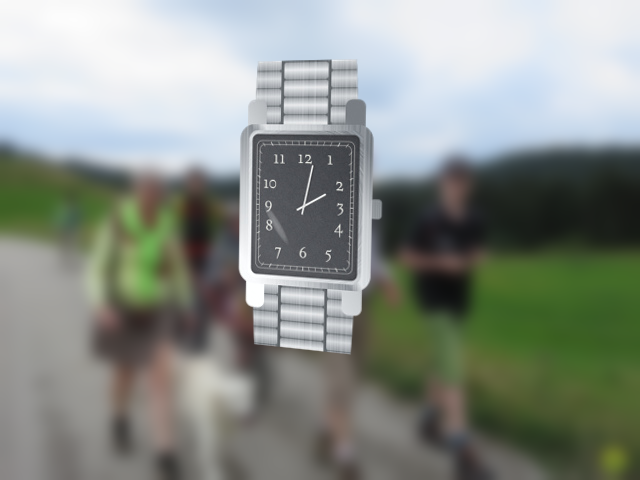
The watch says 2,02
